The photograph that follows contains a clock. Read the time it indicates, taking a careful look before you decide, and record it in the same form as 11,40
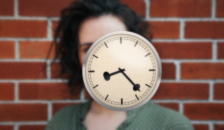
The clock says 8,23
